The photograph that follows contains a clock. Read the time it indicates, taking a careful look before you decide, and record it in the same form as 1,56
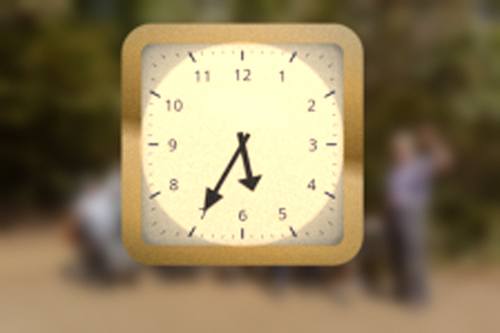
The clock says 5,35
